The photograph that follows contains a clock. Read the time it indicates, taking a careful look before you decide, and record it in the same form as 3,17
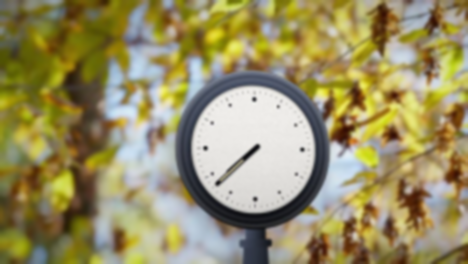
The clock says 7,38
